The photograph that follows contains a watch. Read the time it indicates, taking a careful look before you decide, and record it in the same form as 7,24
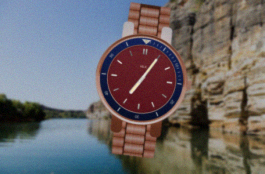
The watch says 7,05
